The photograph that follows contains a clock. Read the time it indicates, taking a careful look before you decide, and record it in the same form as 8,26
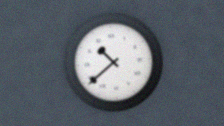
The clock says 10,39
